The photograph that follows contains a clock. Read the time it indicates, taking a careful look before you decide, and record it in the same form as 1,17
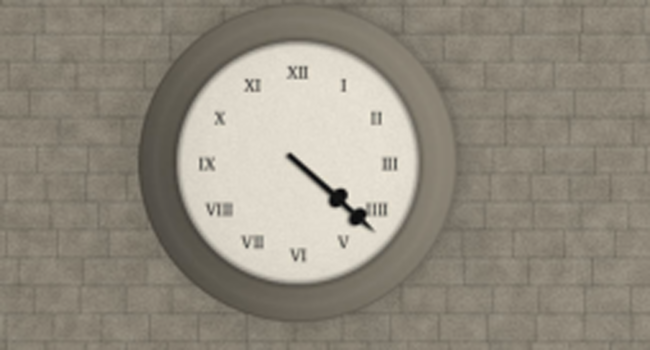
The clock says 4,22
